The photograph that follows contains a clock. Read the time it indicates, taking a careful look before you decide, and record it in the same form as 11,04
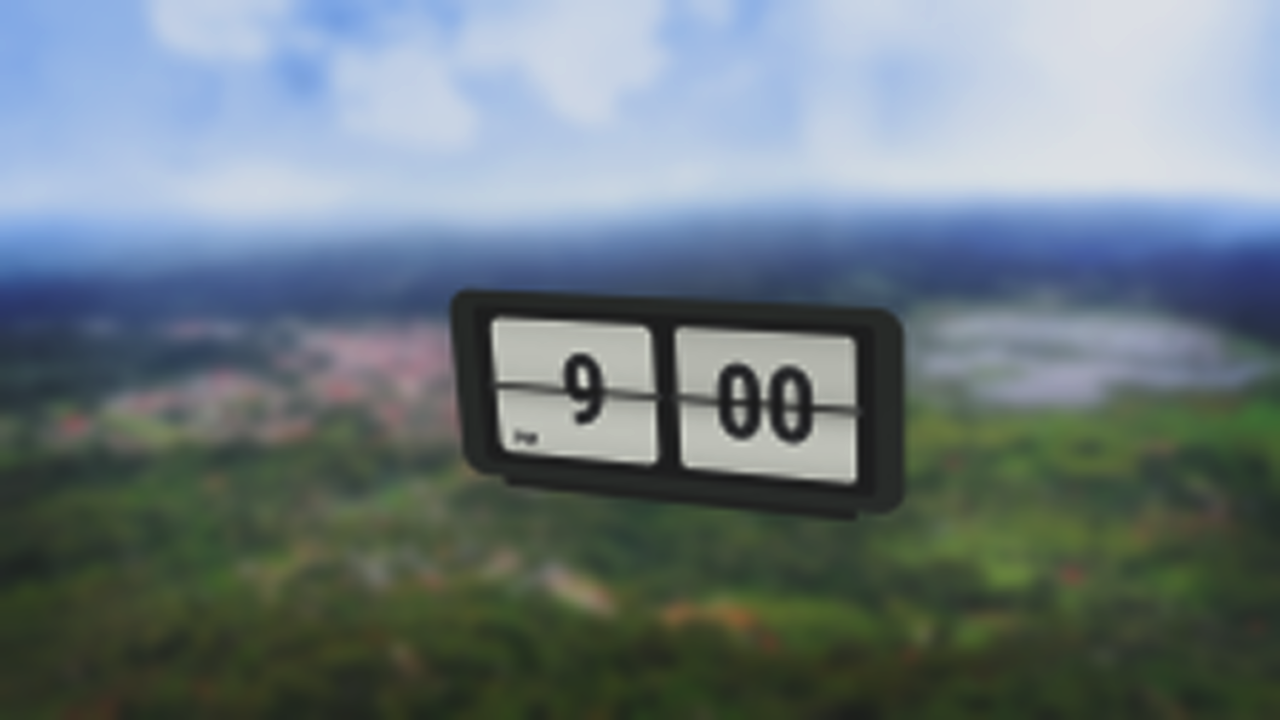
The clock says 9,00
